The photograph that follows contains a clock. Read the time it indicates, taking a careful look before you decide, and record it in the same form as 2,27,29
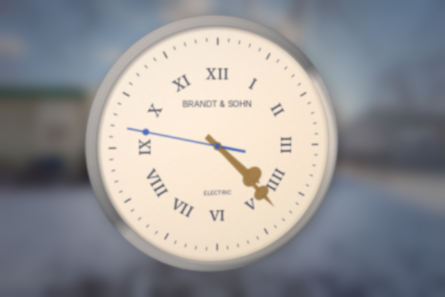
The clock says 4,22,47
